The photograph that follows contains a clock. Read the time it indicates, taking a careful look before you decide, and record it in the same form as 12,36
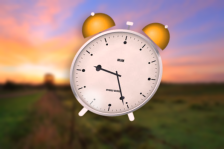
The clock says 9,26
